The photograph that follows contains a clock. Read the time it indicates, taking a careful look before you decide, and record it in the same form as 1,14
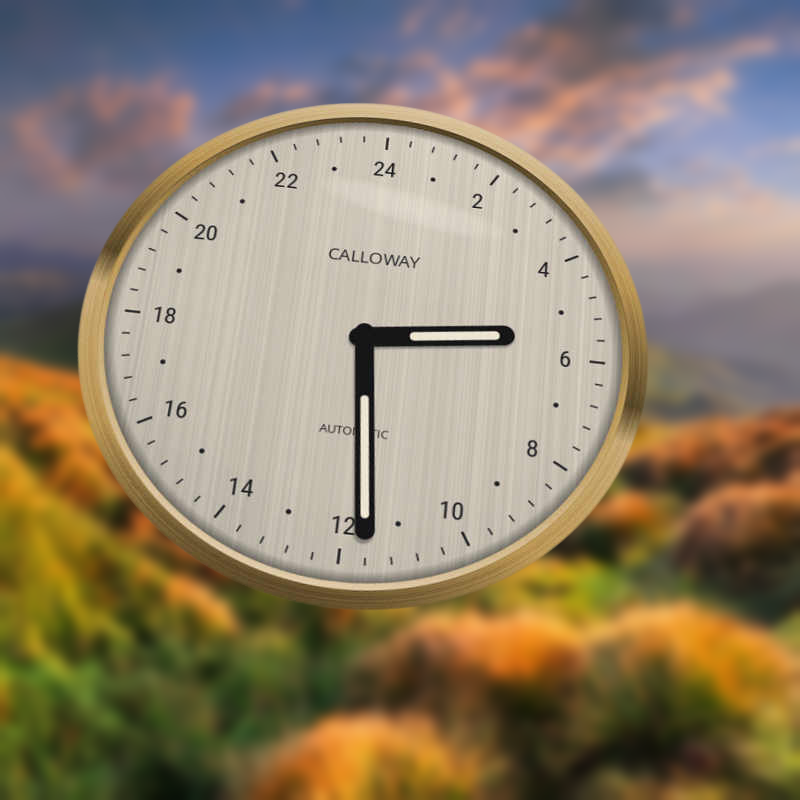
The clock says 5,29
